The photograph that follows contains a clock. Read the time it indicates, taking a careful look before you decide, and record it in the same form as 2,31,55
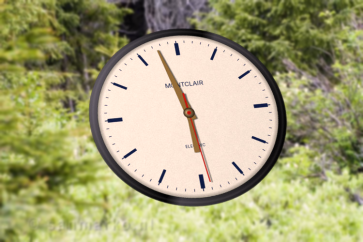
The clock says 5,57,29
